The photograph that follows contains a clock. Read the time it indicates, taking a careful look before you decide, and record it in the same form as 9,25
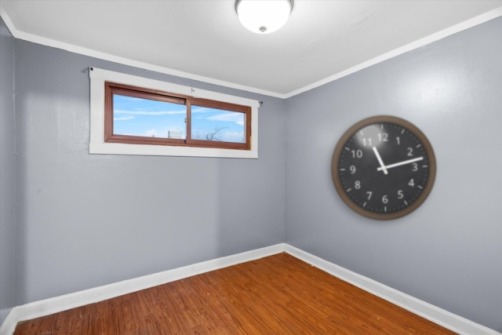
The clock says 11,13
